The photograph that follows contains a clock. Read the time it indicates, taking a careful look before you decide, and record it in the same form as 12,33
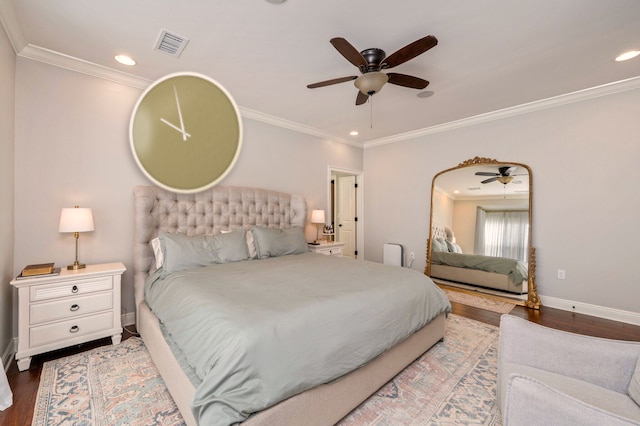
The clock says 9,58
